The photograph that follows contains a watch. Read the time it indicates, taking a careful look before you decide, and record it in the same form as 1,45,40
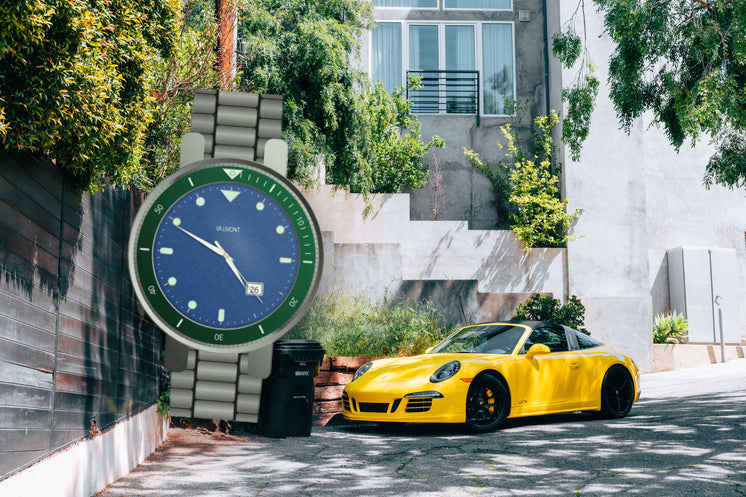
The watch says 4,49,23
